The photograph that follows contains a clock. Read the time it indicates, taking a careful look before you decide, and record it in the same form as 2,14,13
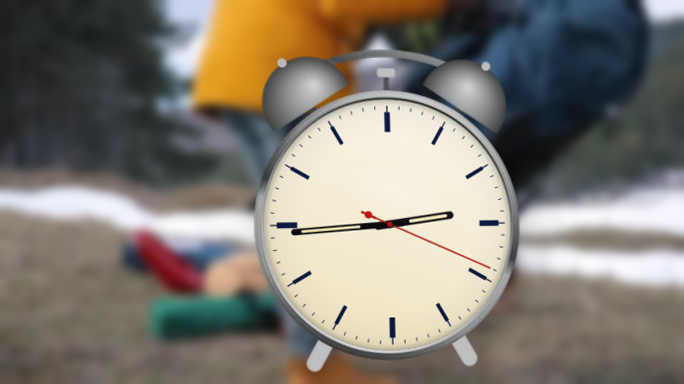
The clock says 2,44,19
